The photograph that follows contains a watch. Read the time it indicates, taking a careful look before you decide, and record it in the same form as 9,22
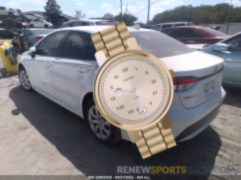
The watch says 9,31
